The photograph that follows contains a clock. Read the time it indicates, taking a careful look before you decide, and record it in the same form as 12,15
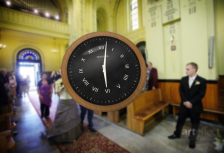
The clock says 6,02
